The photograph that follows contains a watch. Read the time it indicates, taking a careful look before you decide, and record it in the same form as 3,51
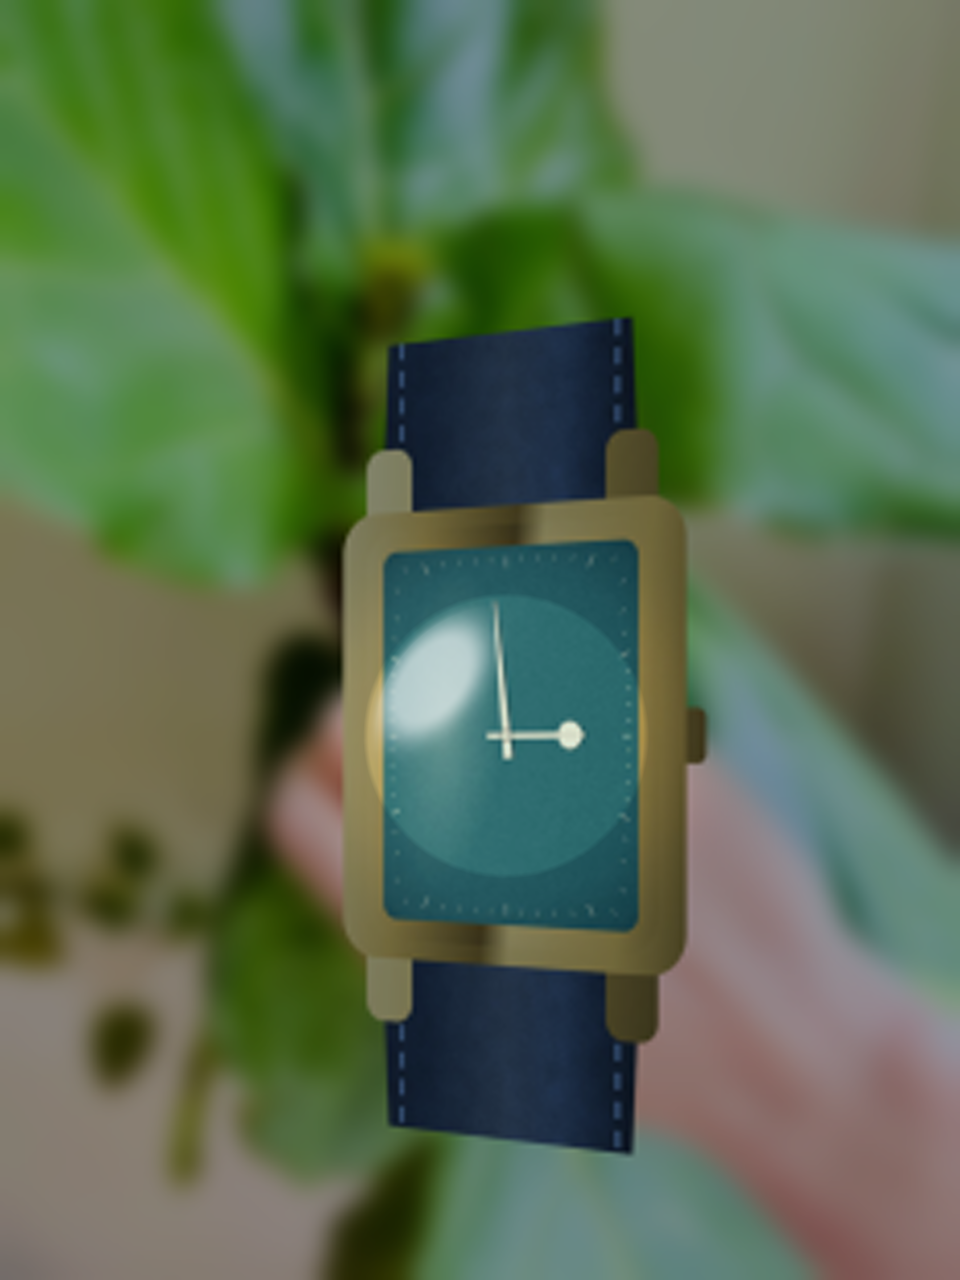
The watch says 2,59
